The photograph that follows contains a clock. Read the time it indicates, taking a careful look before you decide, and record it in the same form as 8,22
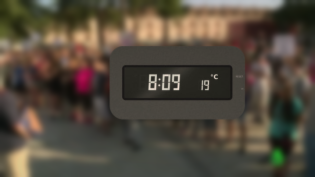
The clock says 8,09
